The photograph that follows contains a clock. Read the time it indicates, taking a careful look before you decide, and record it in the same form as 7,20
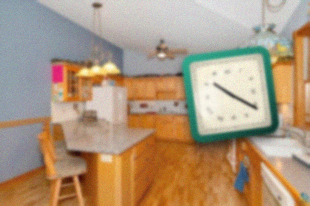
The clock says 10,21
